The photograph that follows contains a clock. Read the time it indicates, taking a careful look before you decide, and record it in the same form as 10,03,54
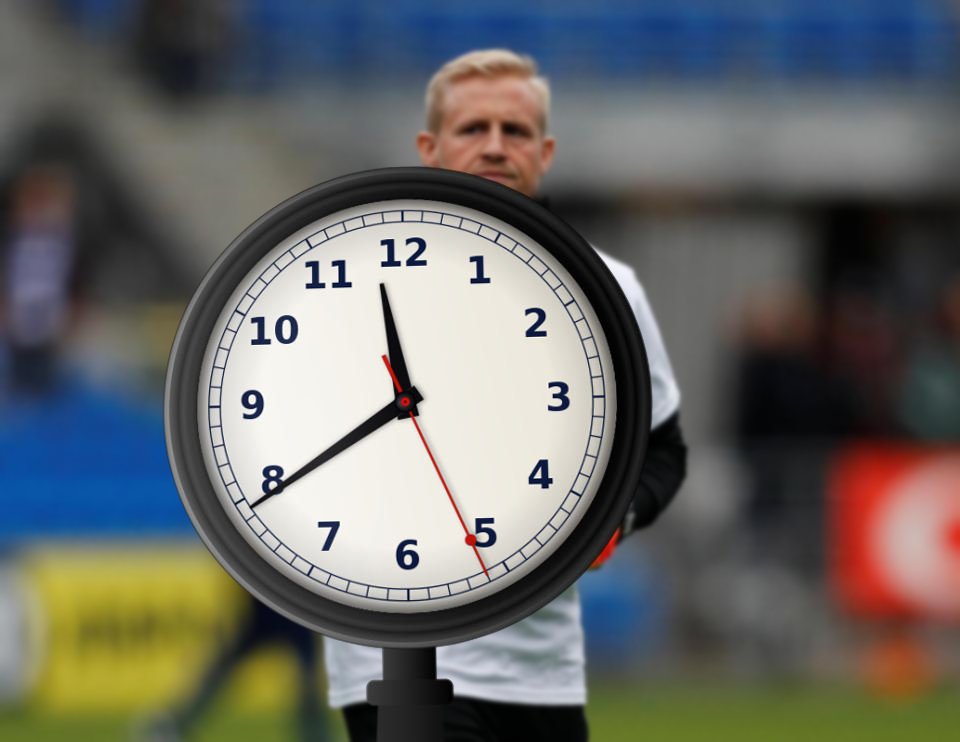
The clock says 11,39,26
